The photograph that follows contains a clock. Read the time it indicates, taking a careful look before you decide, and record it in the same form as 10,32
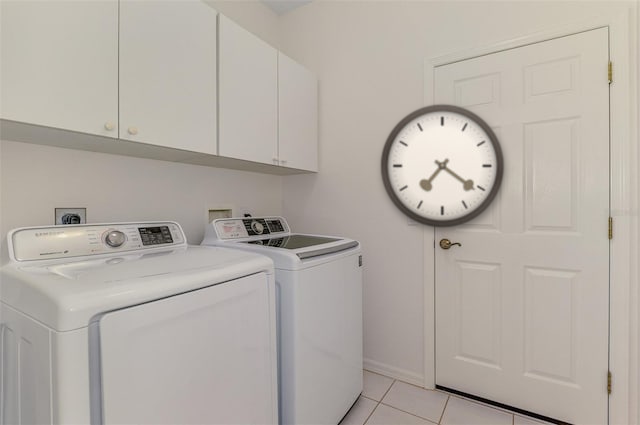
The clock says 7,21
